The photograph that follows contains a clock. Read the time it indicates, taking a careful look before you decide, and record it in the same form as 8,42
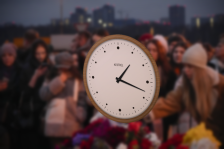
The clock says 1,18
